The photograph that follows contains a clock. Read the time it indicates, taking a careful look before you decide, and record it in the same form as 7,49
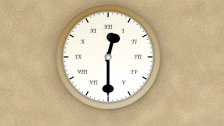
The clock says 12,30
